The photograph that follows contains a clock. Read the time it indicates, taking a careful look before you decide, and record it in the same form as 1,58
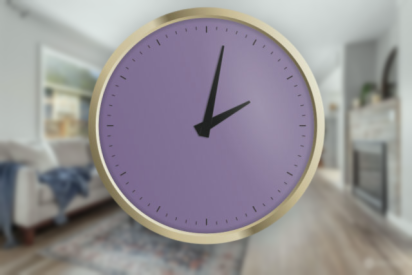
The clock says 2,02
